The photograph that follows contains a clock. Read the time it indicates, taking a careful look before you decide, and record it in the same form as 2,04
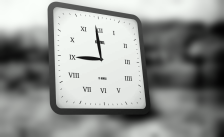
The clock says 8,59
